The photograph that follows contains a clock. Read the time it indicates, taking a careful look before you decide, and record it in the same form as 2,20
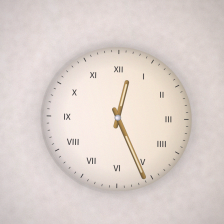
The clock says 12,26
